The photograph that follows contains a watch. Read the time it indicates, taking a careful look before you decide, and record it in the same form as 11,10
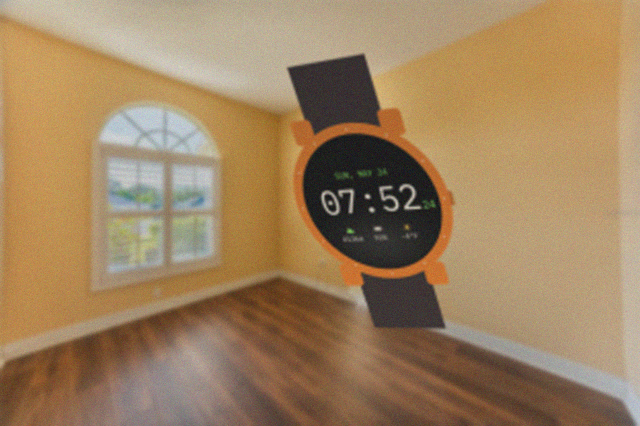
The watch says 7,52
